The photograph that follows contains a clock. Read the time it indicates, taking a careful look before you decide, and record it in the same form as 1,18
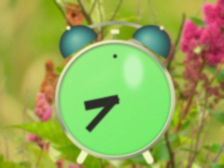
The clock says 8,37
